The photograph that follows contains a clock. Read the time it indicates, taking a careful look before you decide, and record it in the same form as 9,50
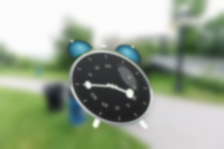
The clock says 3,45
